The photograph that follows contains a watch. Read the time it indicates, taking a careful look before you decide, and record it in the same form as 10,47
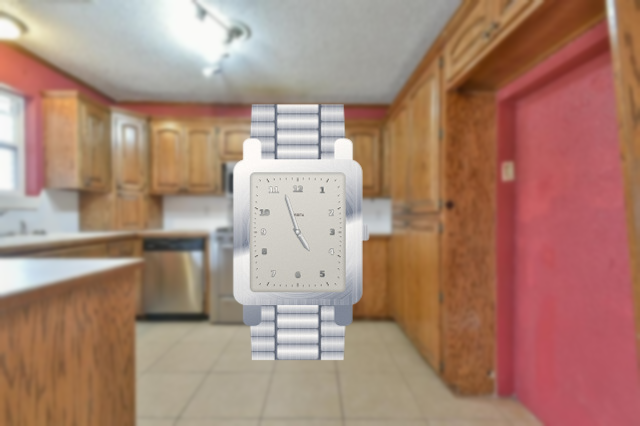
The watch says 4,57
